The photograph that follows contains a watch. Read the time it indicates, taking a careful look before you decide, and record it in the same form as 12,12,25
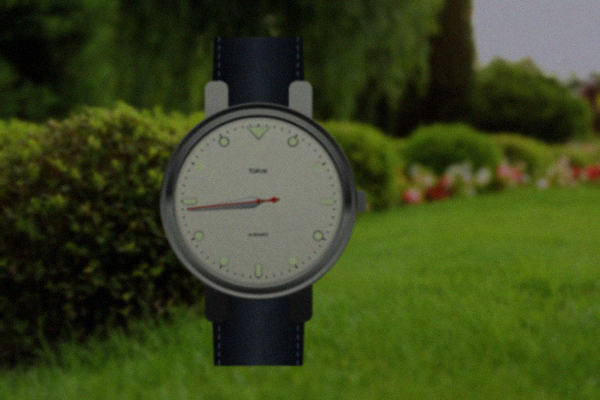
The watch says 8,43,44
